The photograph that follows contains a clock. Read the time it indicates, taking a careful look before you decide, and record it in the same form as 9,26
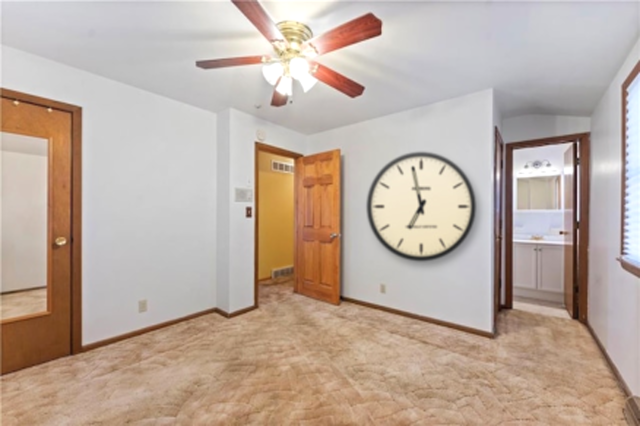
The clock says 6,58
